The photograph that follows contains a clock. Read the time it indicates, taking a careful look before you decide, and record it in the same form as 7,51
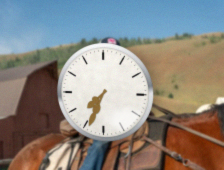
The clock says 7,34
